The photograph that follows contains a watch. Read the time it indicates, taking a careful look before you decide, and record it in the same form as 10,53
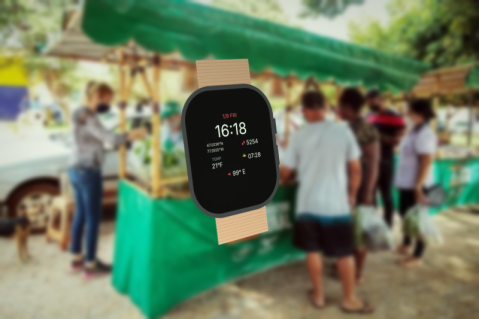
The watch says 16,18
